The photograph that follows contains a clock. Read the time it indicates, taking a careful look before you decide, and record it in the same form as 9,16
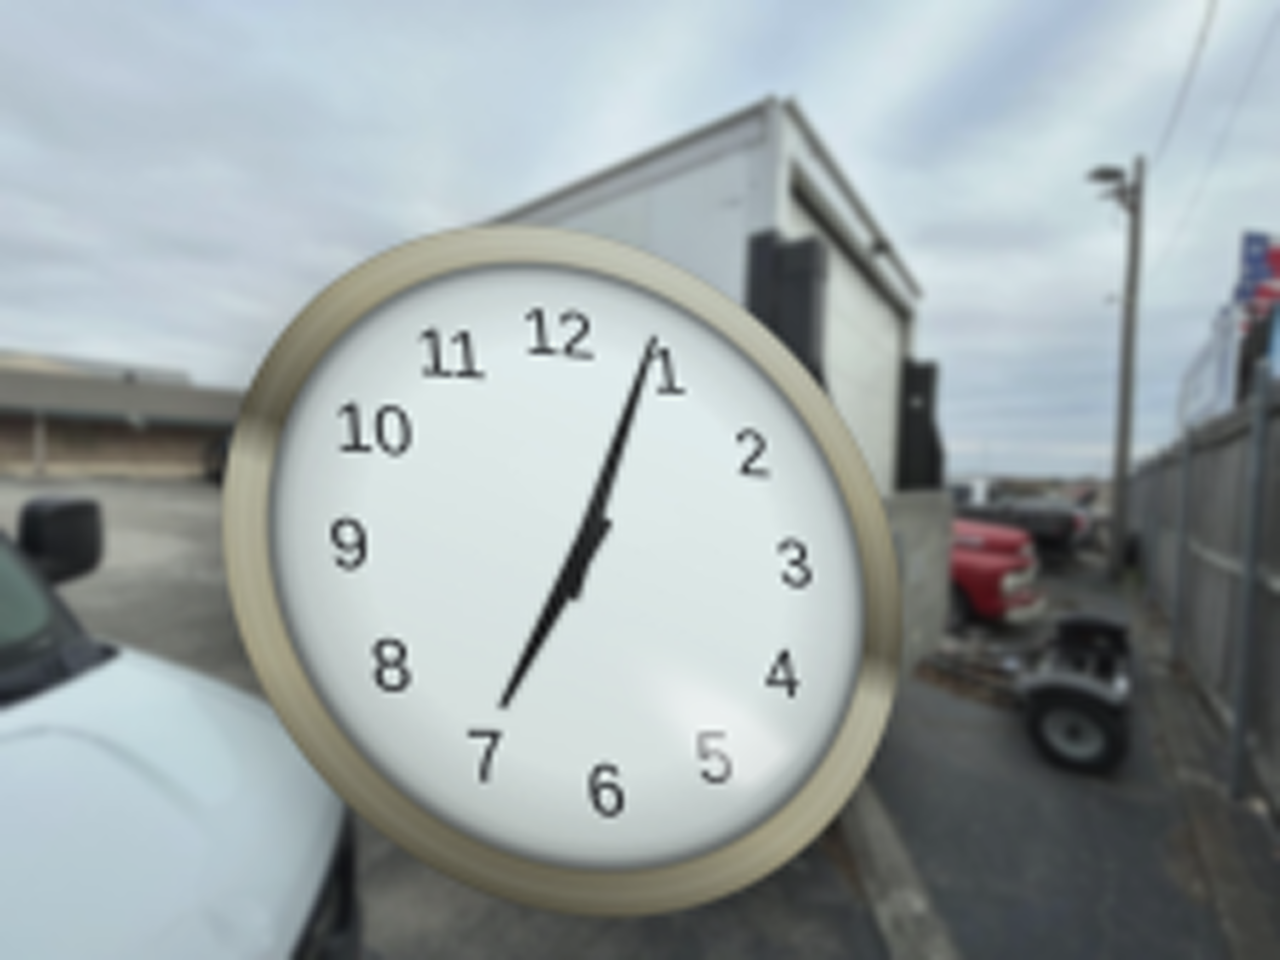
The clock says 7,04
